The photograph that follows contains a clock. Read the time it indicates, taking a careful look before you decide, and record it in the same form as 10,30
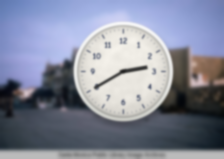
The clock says 2,40
